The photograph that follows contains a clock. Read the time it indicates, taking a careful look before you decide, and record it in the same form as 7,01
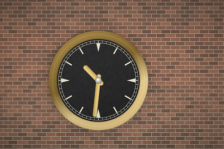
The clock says 10,31
